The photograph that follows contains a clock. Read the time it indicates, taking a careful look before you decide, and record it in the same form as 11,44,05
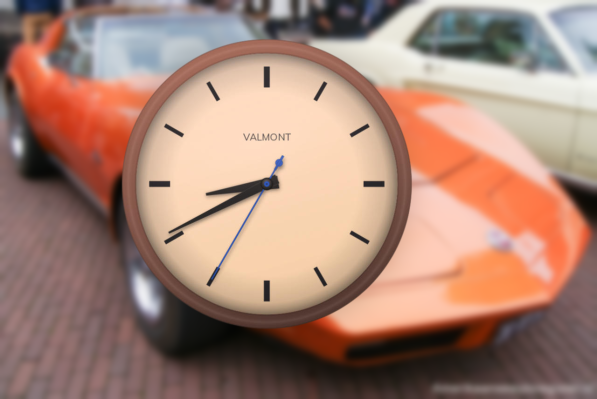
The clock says 8,40,35
